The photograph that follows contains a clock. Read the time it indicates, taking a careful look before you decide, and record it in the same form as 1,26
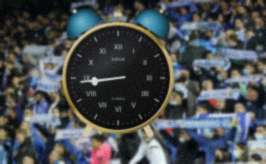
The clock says 8,44
